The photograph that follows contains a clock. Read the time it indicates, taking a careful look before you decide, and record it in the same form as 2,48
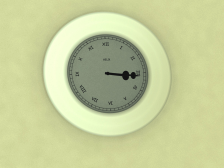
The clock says 3,16
